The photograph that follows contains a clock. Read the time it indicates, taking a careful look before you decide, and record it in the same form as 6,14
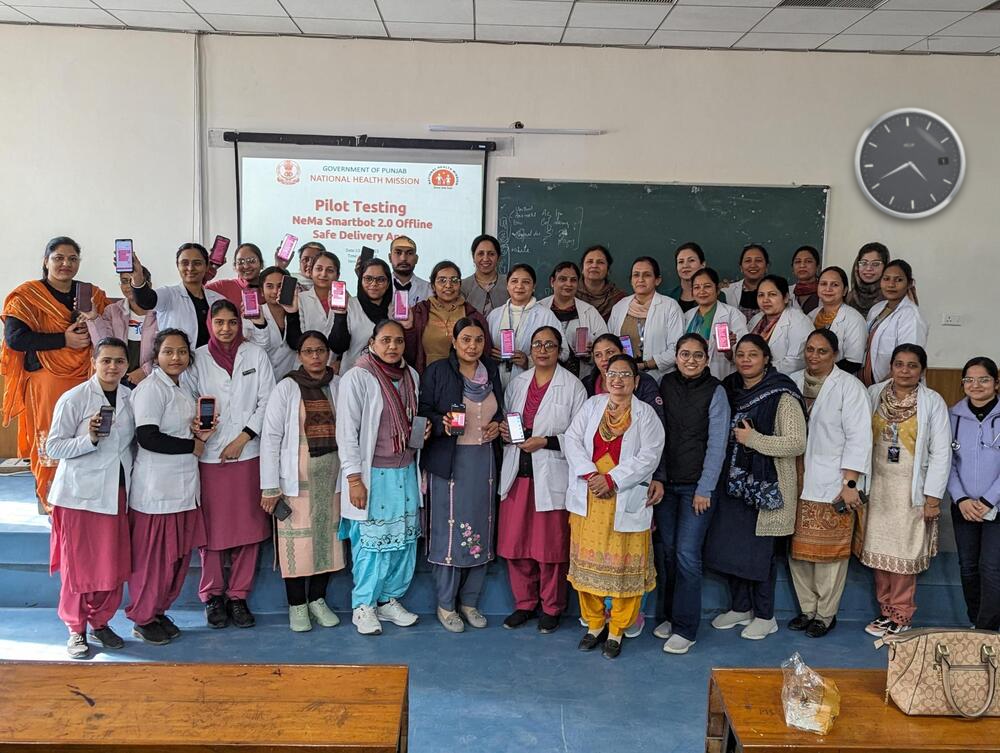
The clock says 4,41
